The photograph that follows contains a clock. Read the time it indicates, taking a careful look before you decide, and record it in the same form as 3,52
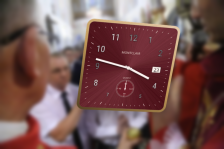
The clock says 3,47
